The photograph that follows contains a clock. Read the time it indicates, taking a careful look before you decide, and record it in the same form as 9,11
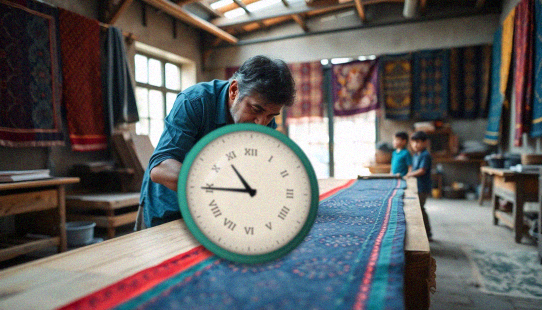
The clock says 10,45
